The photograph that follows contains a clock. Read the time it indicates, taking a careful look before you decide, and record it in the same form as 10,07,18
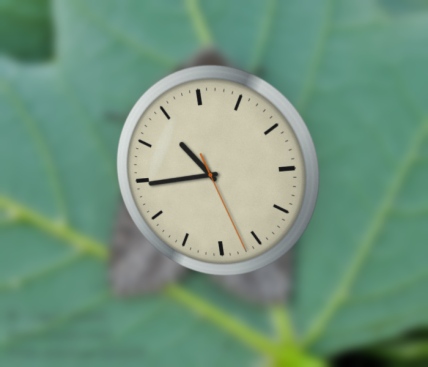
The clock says 10,44,27
